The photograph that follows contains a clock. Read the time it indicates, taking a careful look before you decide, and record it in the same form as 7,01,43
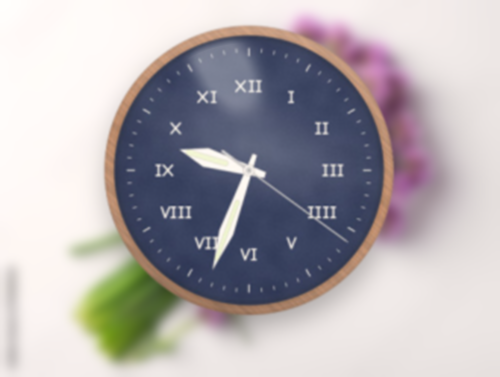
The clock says 9,33,21
